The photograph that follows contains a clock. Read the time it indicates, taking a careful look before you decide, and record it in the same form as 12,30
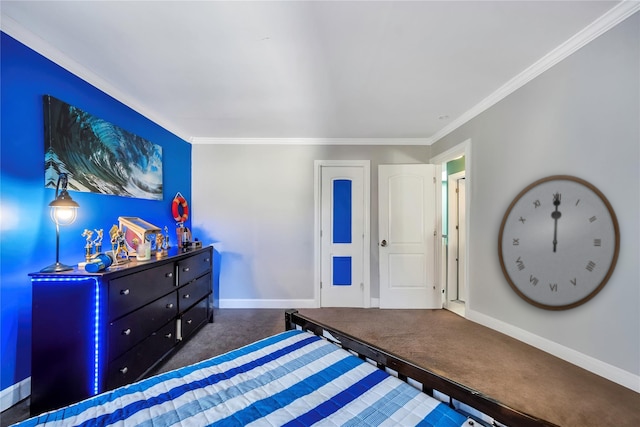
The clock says 12,00
